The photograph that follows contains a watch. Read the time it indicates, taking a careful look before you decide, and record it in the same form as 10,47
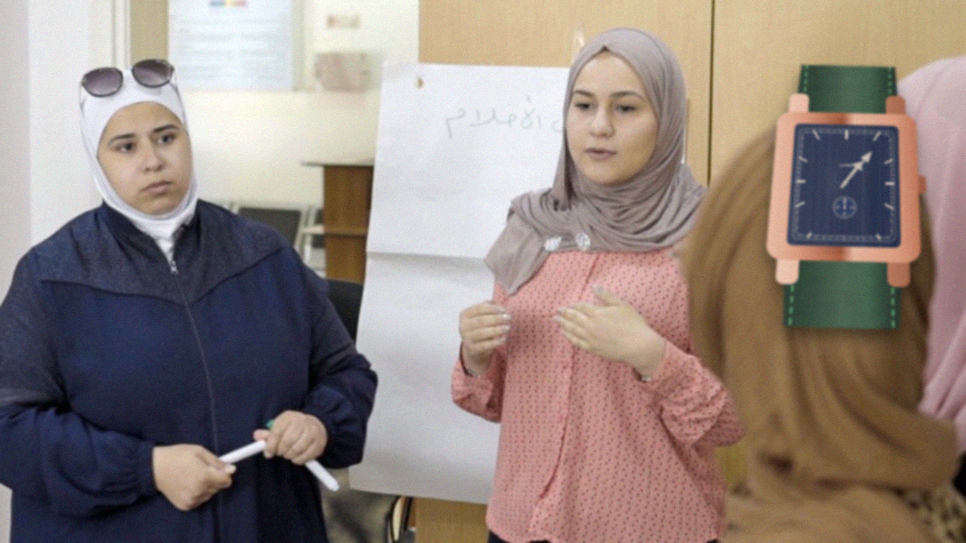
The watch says 1,06
